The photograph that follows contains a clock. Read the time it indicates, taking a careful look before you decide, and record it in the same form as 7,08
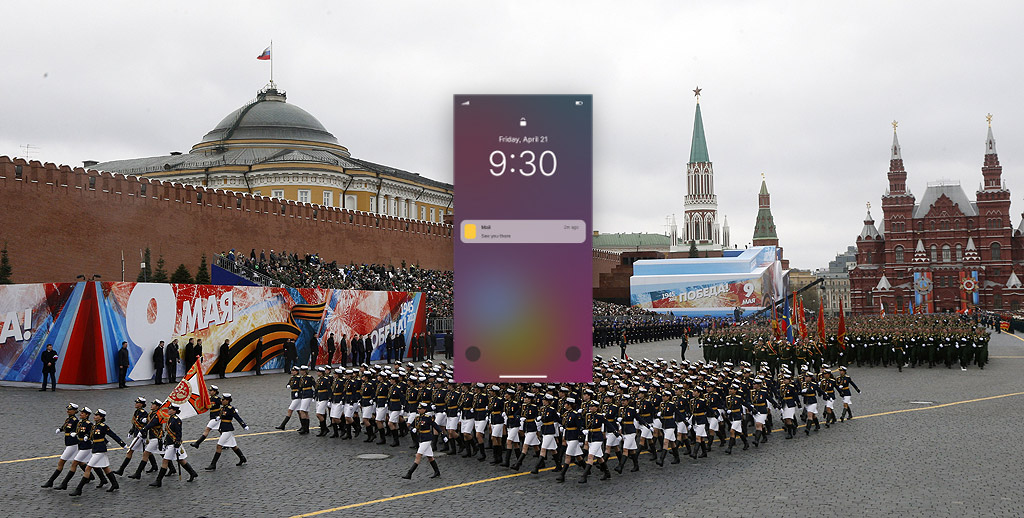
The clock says 9,30
